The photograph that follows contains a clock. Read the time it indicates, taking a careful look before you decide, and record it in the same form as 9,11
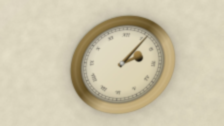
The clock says 2,06
